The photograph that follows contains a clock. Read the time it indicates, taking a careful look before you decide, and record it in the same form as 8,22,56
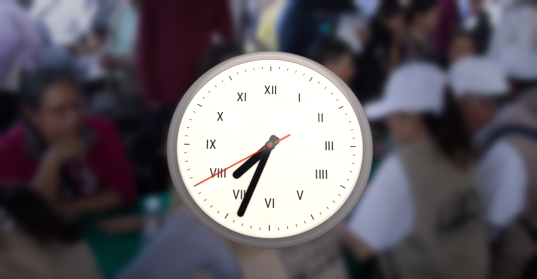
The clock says 7,33,40
